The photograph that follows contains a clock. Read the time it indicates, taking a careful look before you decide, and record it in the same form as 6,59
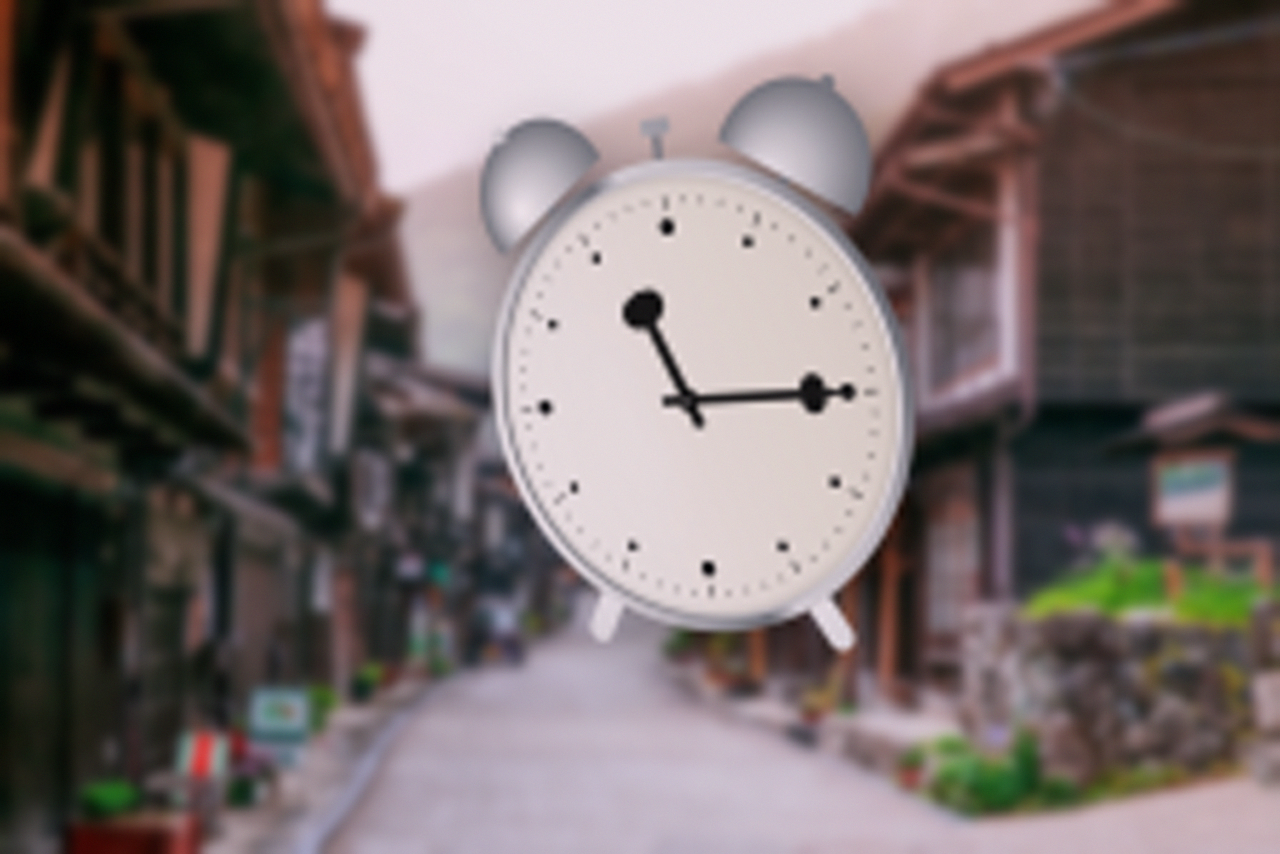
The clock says 11,15
